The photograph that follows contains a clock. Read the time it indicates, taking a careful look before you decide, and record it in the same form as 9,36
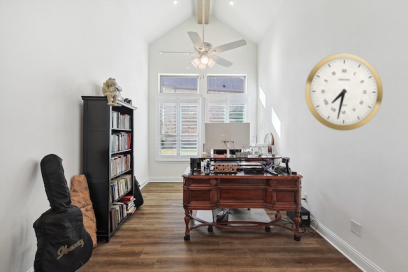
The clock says 7,32
